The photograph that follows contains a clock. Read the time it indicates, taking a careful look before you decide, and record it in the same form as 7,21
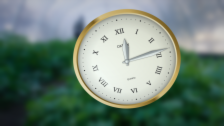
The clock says 12,14
